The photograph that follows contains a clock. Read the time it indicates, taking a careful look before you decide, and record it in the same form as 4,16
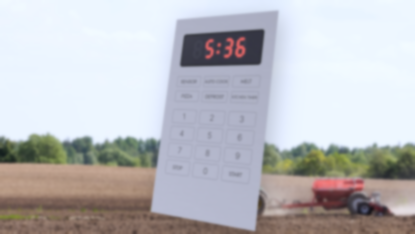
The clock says 5,36
